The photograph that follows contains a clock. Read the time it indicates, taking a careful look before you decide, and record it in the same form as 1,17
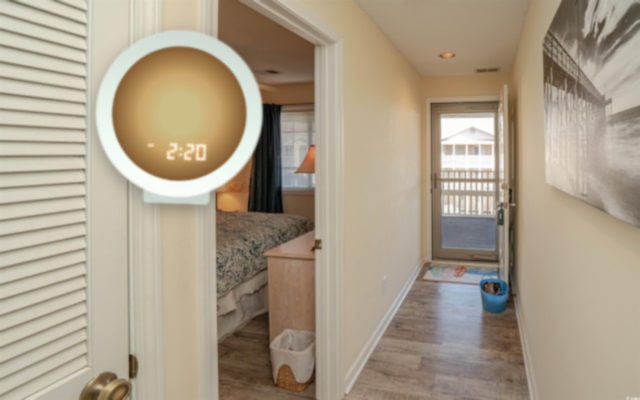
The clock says 2,20
